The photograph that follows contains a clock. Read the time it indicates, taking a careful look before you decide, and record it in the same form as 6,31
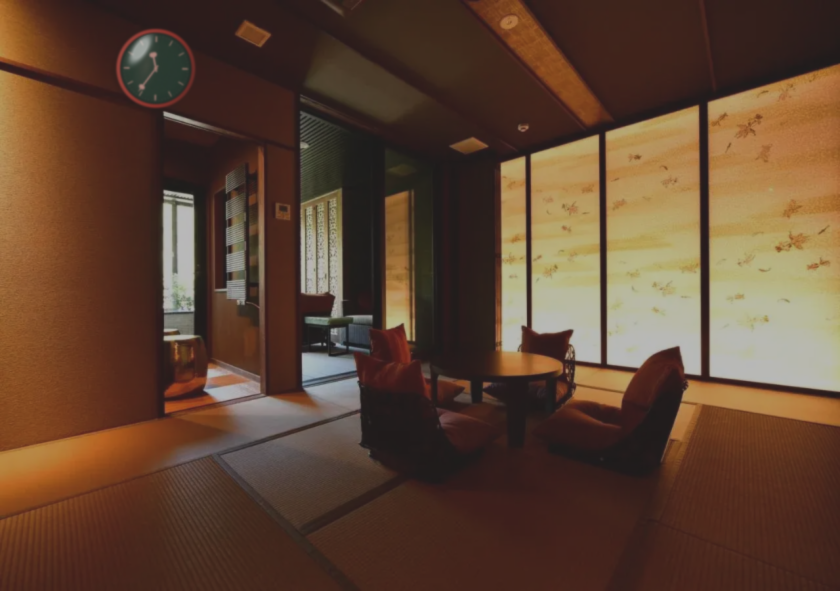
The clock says 11,36
